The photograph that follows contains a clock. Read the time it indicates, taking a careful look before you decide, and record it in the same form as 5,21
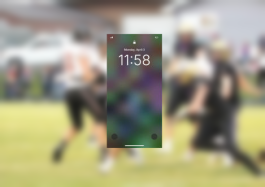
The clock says 11,58
